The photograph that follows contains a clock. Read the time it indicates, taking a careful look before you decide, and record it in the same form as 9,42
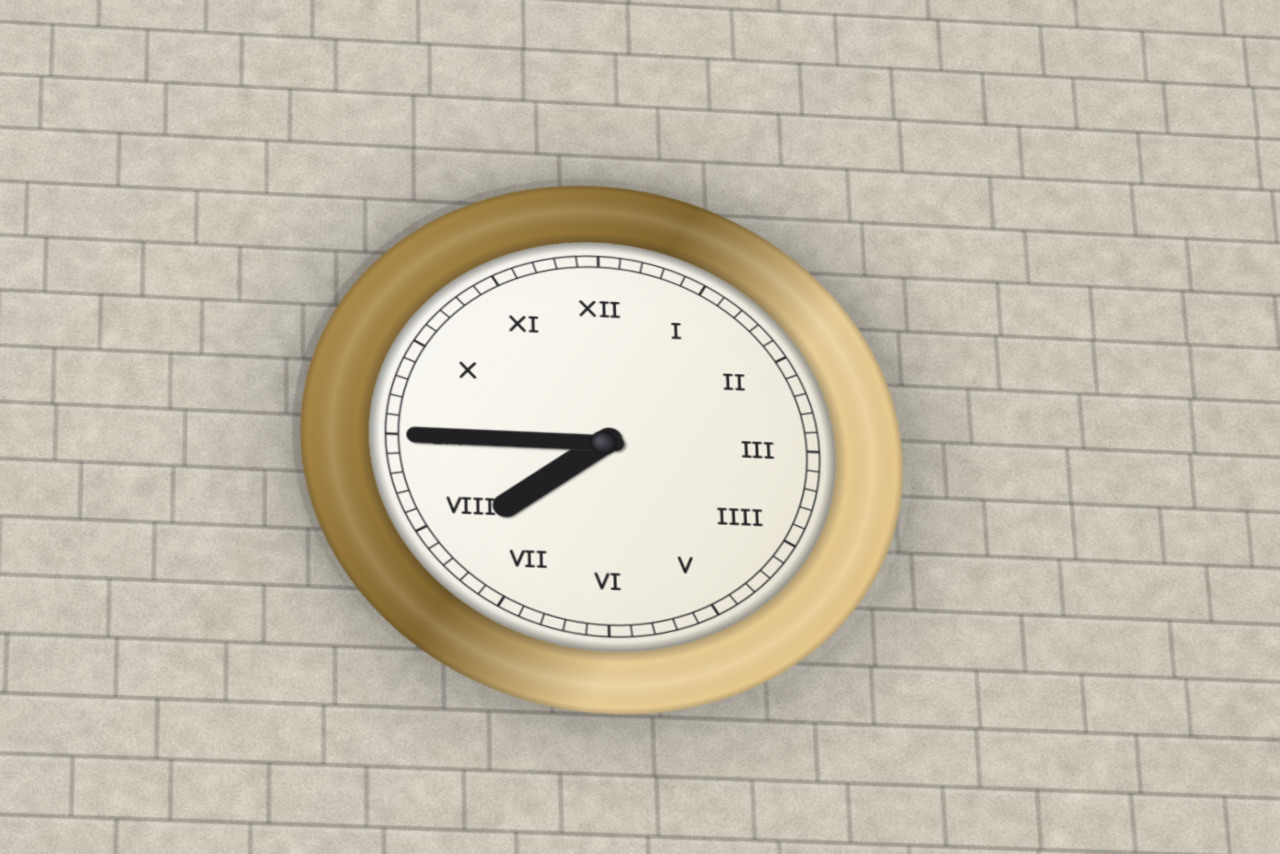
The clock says 7,45
